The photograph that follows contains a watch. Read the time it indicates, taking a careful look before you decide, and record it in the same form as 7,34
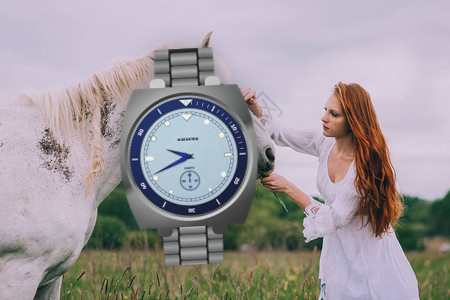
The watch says 9,41
